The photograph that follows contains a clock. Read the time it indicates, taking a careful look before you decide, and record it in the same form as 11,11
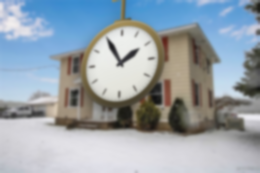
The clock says 1,55
